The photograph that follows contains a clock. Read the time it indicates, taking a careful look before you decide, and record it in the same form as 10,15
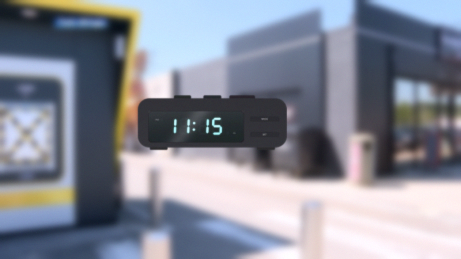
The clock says 11,15
